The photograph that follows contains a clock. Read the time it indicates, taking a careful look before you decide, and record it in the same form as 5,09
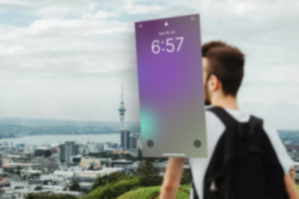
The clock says 6,57
